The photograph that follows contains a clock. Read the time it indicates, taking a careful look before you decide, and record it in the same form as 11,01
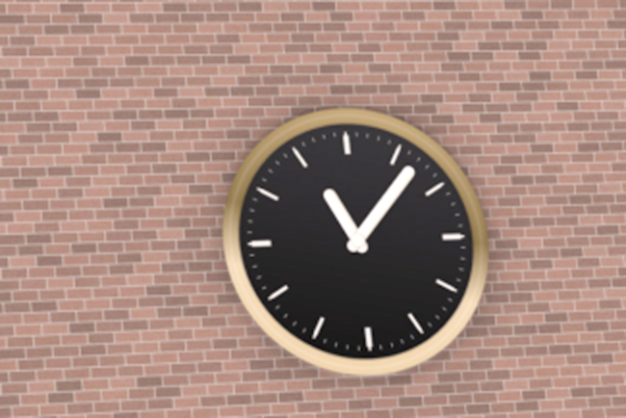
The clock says 11,07
